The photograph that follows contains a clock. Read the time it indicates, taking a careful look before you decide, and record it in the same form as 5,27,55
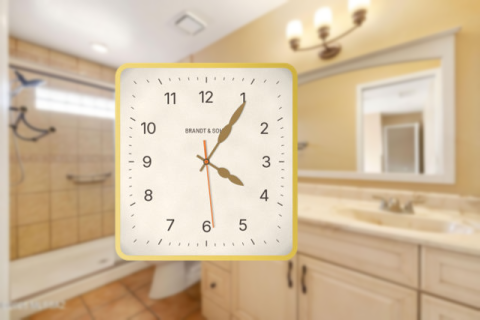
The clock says 4,05,29
